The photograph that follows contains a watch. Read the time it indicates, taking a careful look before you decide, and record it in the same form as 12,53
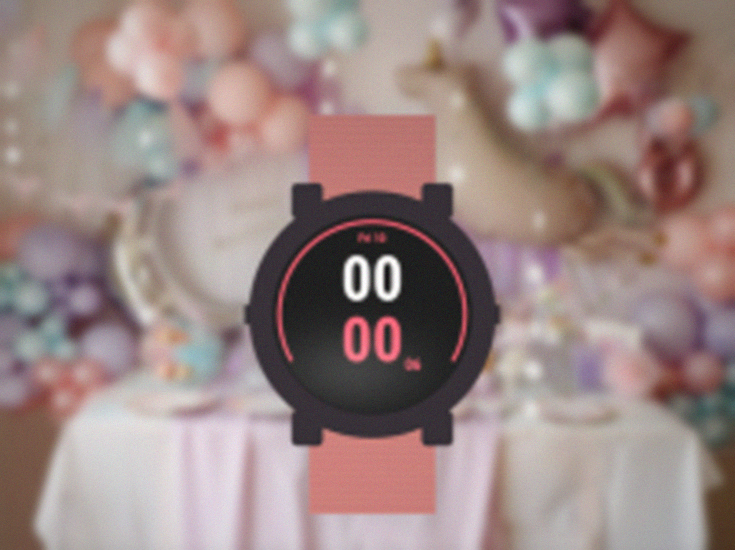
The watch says 0,00
